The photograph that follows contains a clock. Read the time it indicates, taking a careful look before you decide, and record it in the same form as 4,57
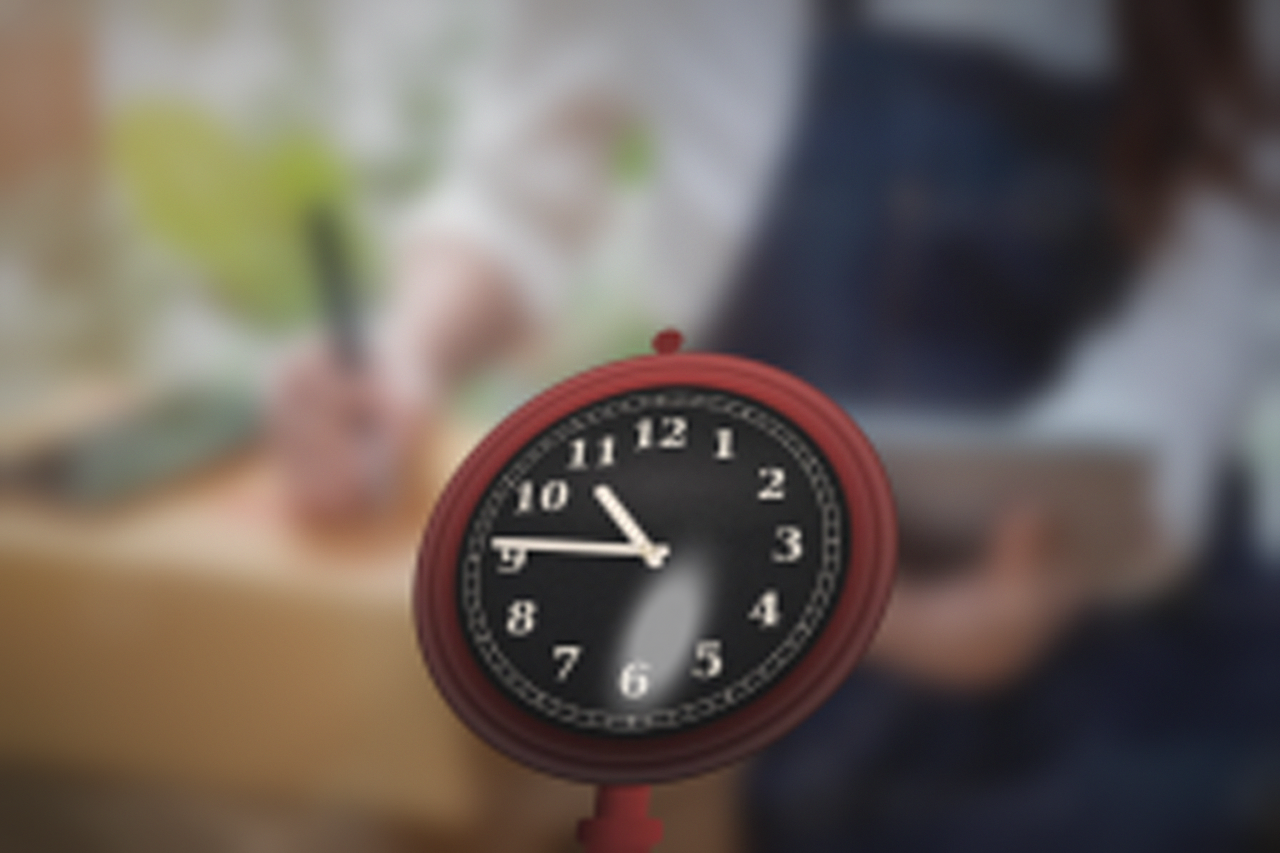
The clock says 10,46
